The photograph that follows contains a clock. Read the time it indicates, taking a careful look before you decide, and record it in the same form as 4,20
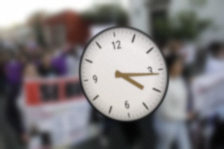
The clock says 4,16
